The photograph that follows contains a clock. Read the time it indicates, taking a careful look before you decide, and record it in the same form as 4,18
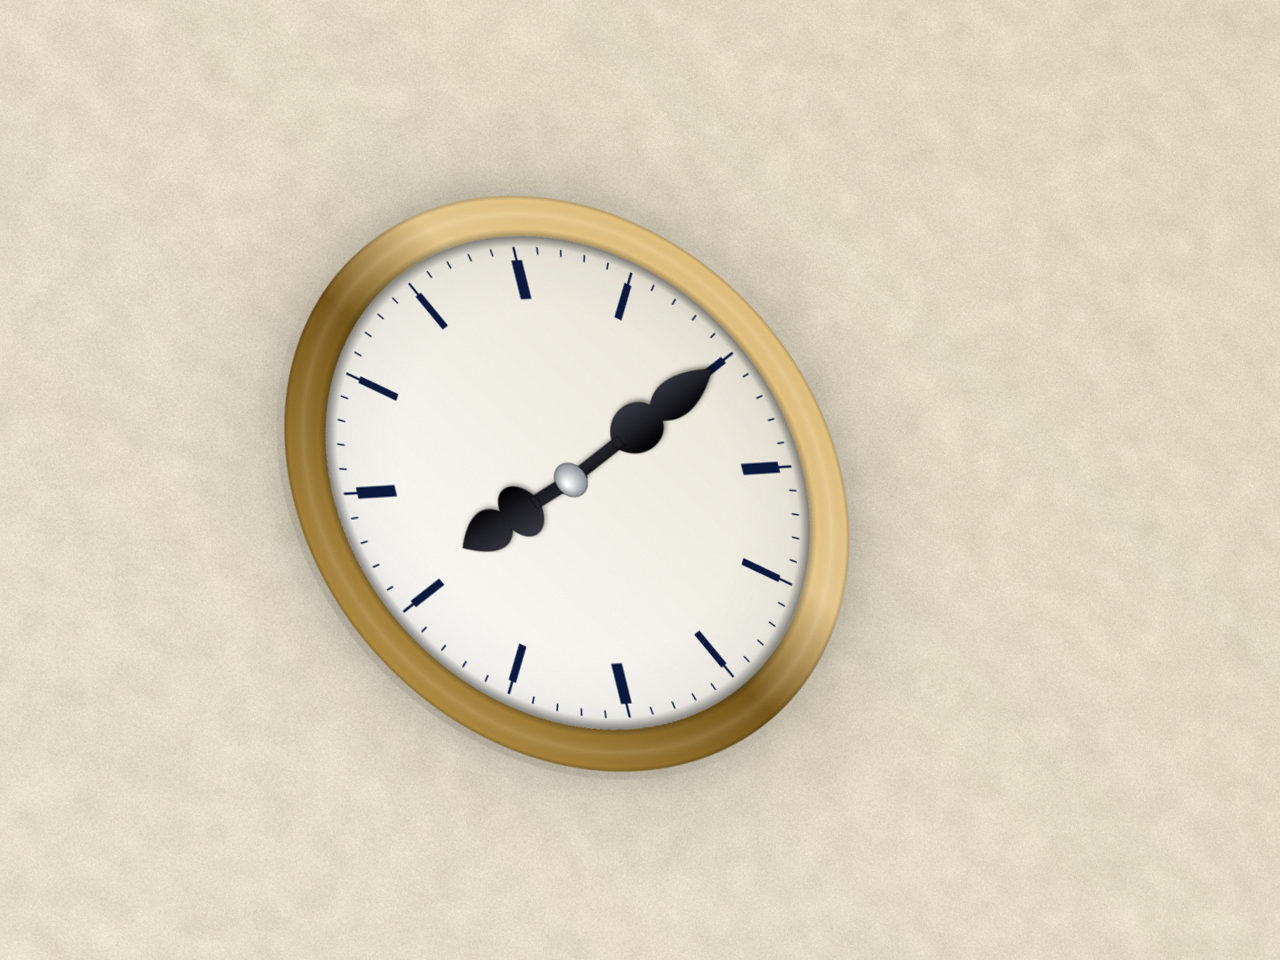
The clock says 8,10
